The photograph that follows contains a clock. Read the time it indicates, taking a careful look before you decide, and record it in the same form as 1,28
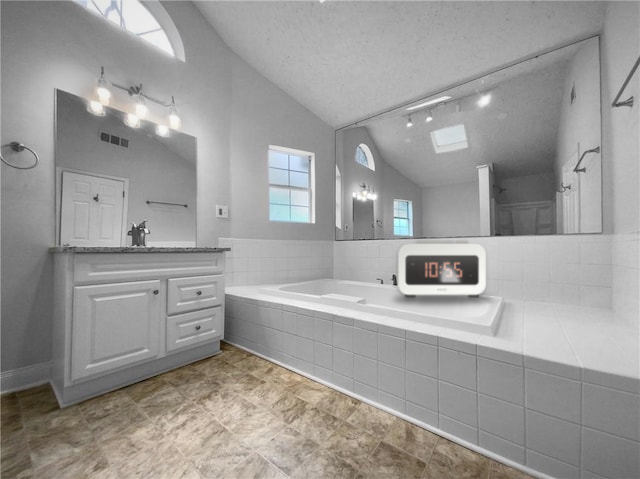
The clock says 10,55
